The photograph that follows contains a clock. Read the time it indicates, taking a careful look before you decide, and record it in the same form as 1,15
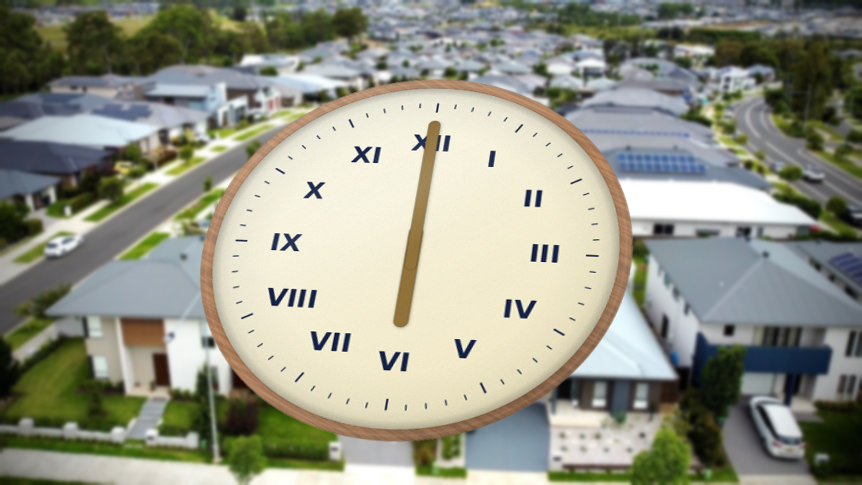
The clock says 6,00
